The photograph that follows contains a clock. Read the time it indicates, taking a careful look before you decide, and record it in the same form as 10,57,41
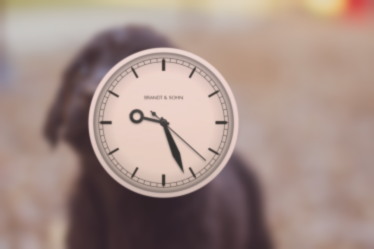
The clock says 9,26,22
